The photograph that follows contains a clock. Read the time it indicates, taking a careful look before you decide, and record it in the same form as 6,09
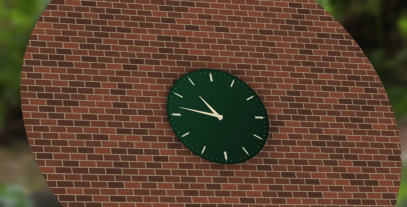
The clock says 10,47
